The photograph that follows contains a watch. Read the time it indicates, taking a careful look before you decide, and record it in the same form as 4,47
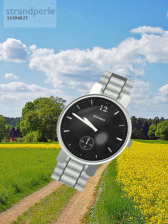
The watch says 9,47
